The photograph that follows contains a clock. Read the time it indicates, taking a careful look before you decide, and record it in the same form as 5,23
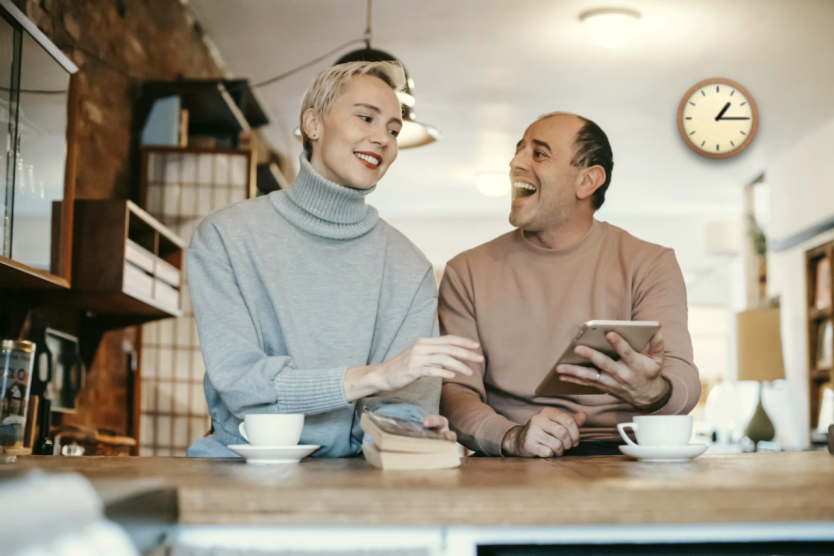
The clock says 1,15
